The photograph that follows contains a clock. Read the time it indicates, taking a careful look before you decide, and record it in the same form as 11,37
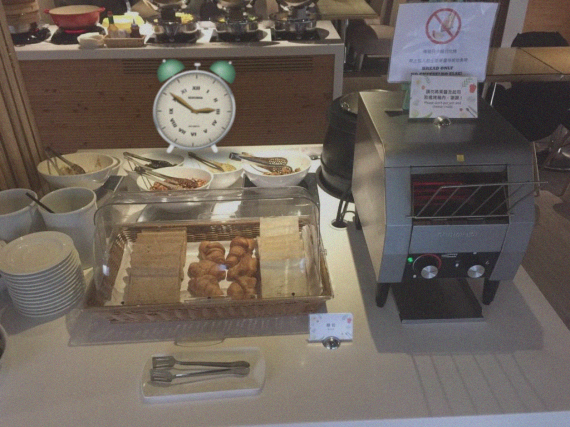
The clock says 2,51
